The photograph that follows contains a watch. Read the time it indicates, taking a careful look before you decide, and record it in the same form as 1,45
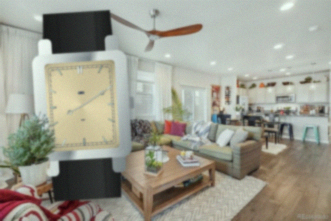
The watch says 8,10
